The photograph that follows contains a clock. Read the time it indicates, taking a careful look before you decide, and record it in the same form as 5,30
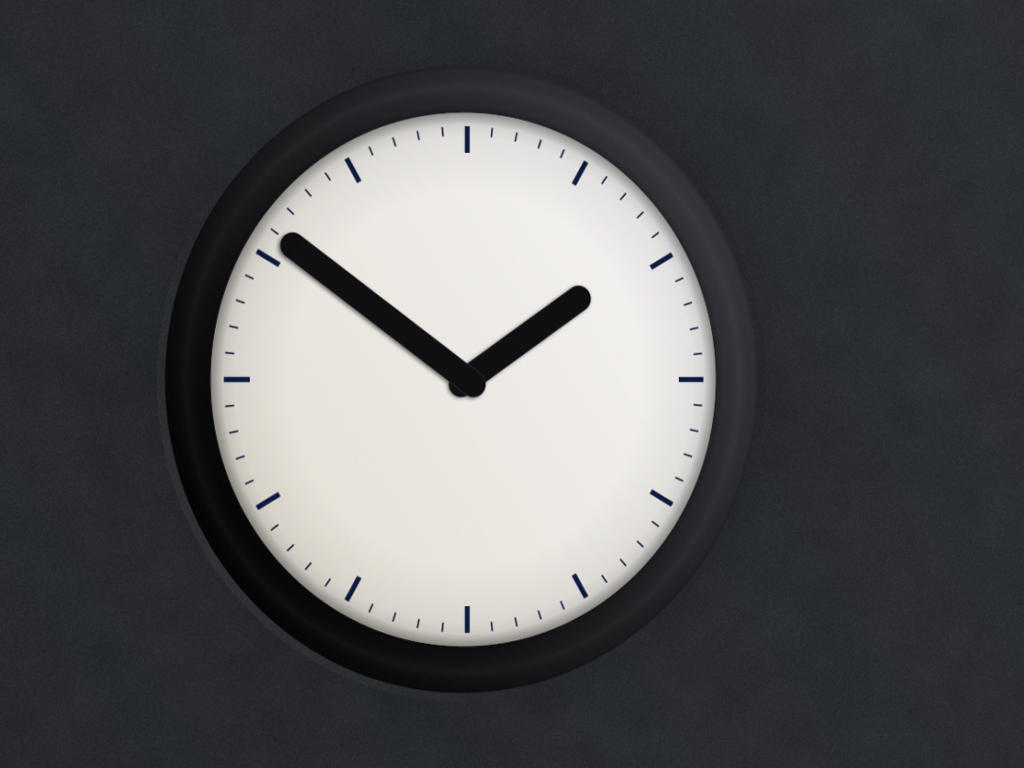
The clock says 1,51
